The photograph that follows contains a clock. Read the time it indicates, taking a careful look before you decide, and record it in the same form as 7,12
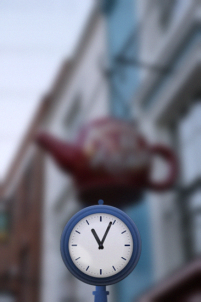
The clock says 11,04
